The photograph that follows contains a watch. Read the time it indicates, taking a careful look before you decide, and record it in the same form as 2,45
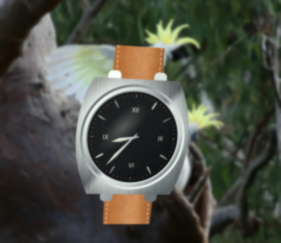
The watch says 8,37
